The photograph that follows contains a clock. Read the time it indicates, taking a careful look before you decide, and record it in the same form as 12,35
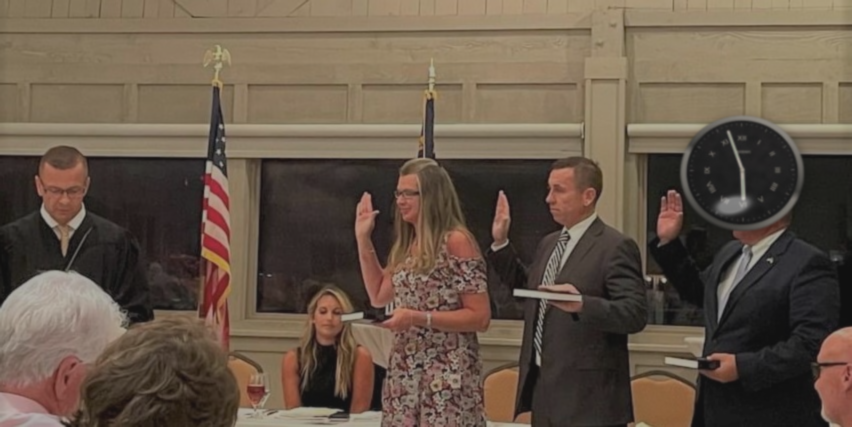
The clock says 5,57
